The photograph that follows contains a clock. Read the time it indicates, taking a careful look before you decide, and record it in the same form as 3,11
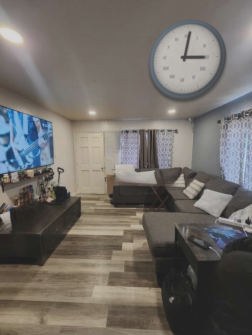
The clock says 3,01
